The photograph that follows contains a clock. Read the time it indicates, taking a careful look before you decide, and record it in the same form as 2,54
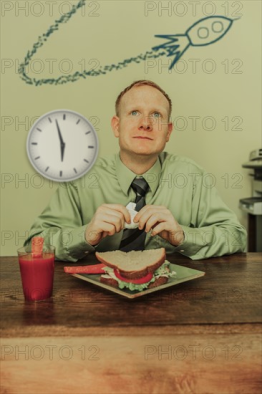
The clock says 5,57
